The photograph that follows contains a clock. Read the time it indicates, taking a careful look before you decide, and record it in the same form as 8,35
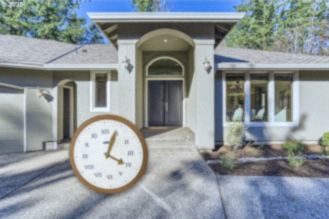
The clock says 4,04
